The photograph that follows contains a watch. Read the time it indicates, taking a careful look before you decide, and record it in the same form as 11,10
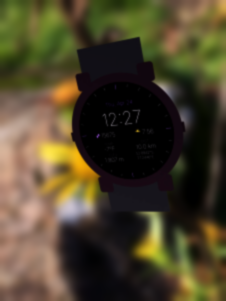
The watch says 12,27
